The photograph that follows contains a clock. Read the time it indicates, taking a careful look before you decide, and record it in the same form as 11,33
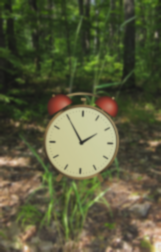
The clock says 1,55
